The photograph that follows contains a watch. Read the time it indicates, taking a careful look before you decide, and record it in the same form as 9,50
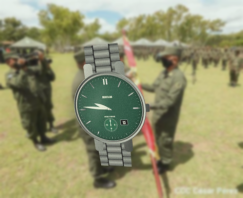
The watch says 9,46
